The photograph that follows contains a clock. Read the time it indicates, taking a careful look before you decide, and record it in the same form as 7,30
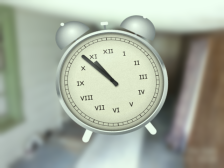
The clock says 10,53
